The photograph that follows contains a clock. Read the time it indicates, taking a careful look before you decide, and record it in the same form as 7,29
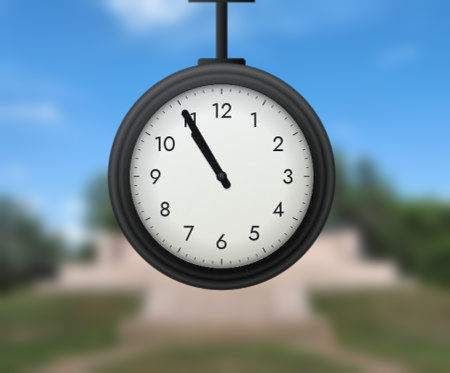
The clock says 10,55
